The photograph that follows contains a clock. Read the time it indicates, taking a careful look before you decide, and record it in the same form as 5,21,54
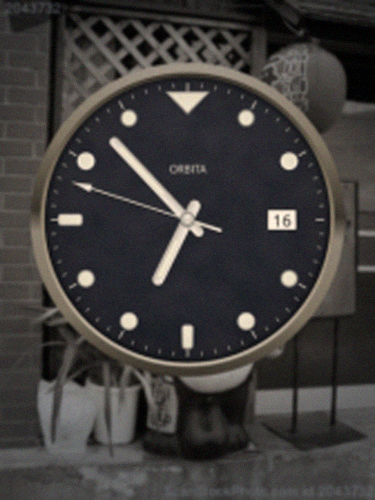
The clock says 6,52,48
